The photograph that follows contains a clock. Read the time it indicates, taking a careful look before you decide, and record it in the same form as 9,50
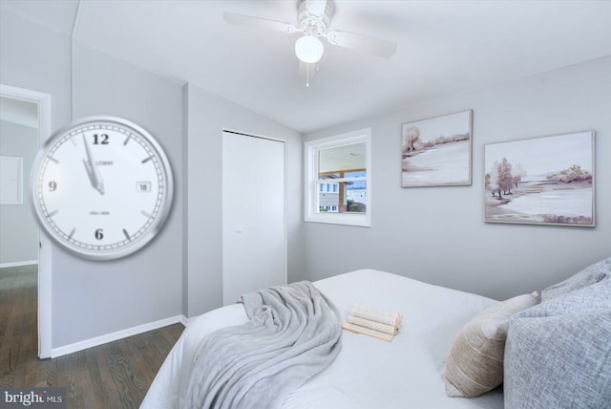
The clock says 10,57
